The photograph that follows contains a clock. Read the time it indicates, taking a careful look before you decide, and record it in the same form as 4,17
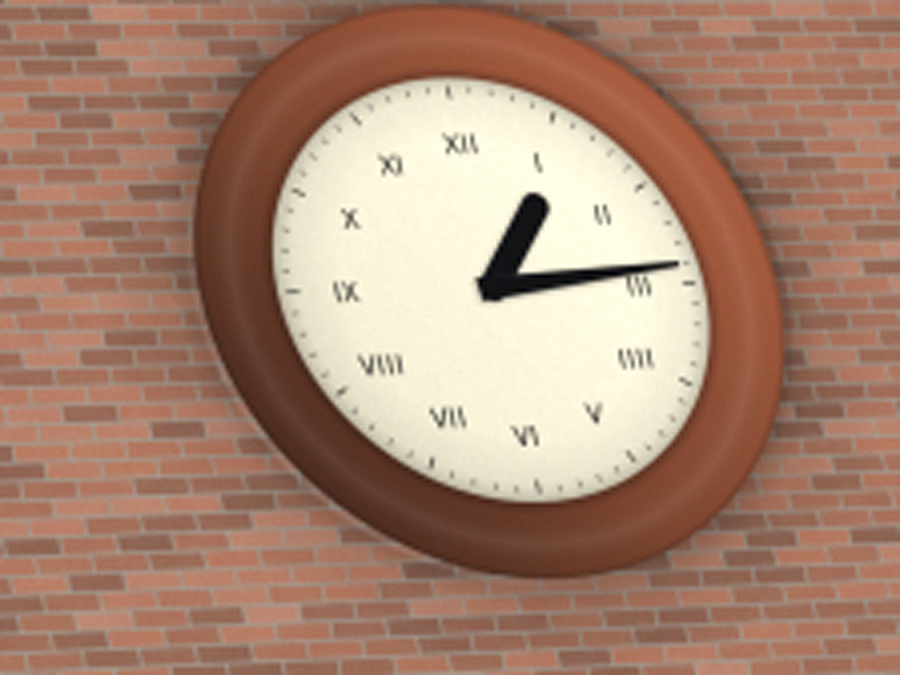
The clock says 1,14
